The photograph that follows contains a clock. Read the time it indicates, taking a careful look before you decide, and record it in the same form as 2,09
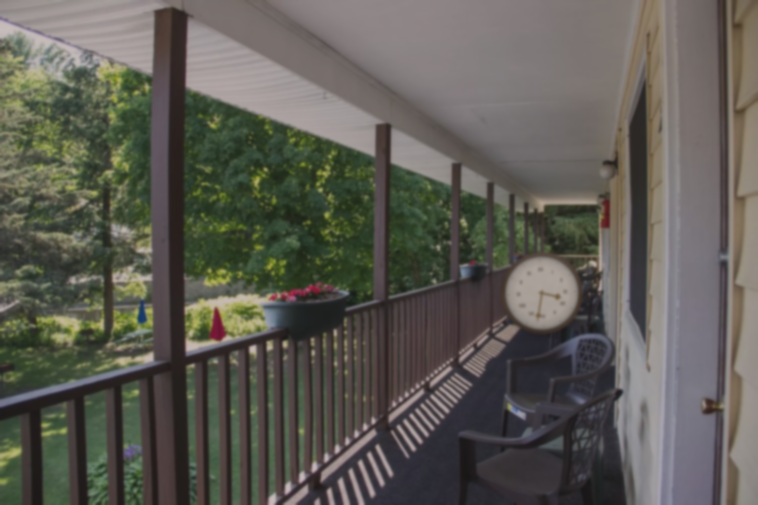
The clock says 3,32
